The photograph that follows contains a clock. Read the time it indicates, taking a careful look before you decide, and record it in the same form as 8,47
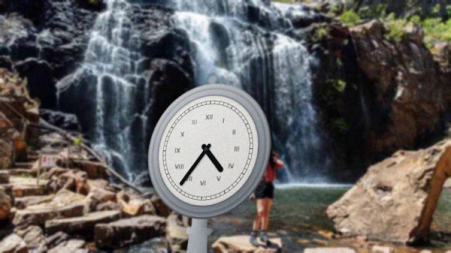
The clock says 4,36
